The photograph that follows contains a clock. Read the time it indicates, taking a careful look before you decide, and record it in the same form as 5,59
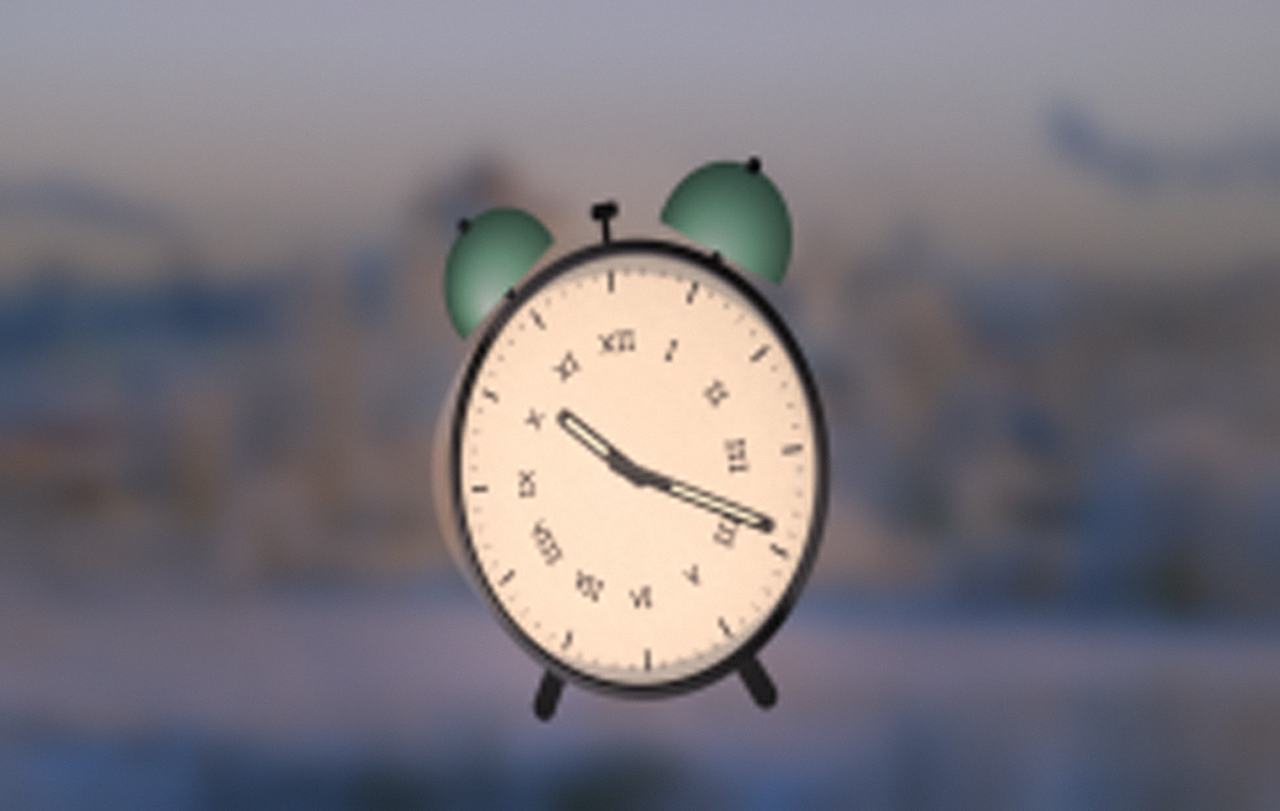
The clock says 10,19
